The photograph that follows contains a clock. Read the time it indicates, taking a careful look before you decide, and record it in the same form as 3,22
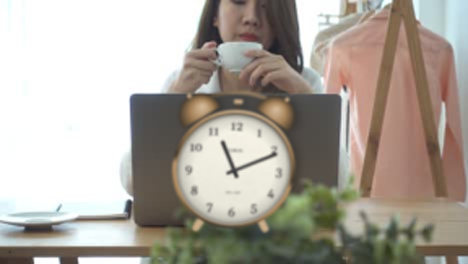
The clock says 11,11
